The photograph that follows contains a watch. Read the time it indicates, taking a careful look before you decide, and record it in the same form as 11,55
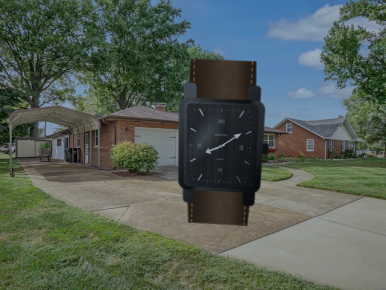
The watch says 8,09
